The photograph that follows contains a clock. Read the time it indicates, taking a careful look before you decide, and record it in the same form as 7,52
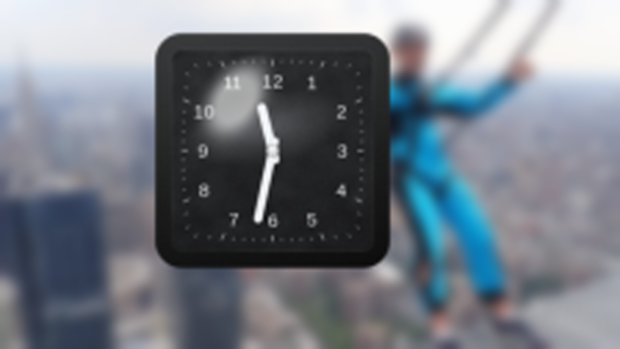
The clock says 11,32
